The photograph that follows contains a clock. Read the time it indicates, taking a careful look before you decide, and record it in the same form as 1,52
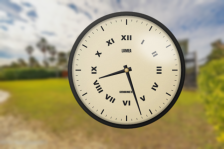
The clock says 8,27
